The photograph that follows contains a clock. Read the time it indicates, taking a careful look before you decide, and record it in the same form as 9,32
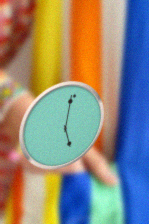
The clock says 4,59
